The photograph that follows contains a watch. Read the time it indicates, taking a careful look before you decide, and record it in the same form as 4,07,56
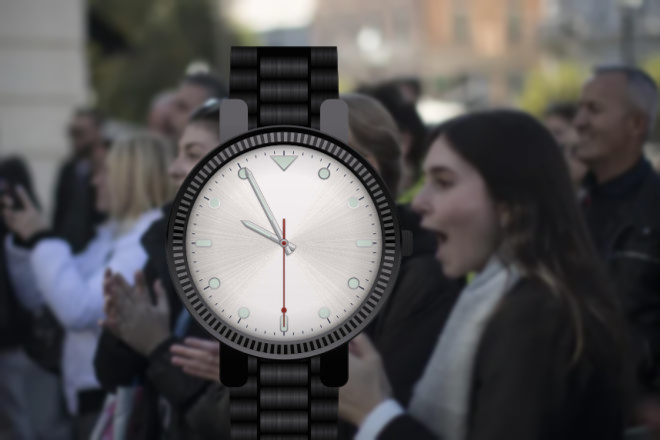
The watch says 9,55,30
